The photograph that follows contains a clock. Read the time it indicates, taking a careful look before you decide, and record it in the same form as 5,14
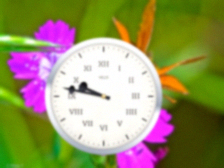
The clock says 9,47
